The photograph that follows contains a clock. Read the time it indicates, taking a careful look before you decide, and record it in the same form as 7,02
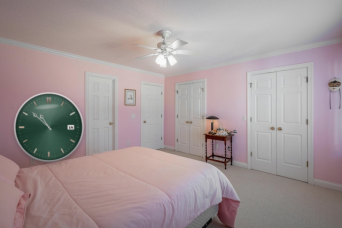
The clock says 10,52
